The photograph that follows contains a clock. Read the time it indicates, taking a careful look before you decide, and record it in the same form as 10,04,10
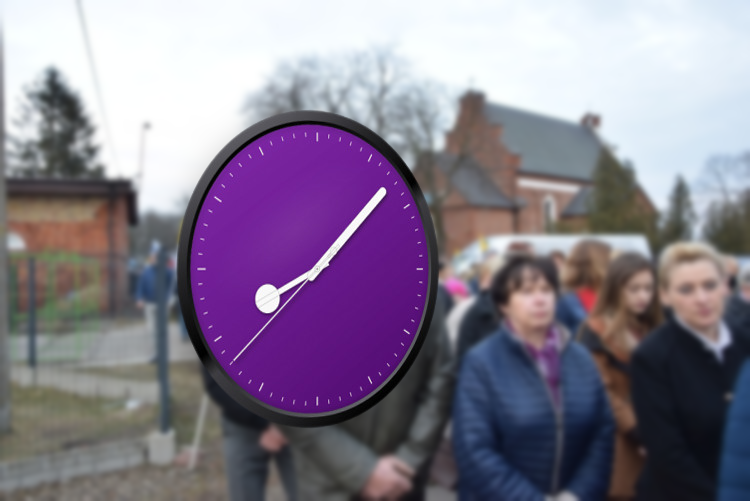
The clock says 8,07,38
